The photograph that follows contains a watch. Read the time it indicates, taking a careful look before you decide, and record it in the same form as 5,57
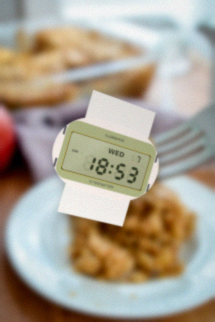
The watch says 18,53
